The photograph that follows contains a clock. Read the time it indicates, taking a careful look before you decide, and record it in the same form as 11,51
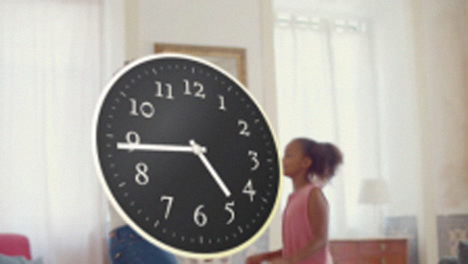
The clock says 4,44
